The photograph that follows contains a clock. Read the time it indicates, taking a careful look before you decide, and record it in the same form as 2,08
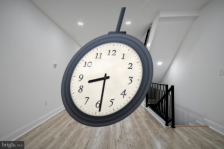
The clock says 8,29
